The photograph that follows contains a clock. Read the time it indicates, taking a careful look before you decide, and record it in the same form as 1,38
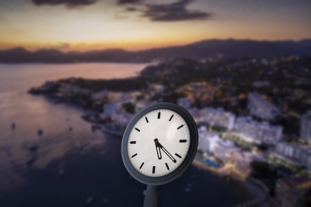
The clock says 5,22
